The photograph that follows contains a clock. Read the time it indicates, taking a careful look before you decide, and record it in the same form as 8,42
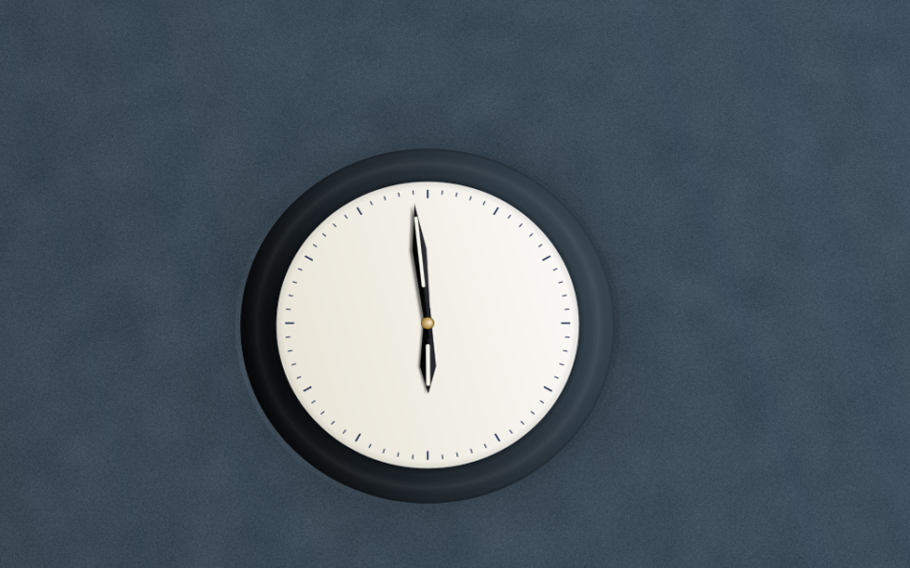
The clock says 5,59
